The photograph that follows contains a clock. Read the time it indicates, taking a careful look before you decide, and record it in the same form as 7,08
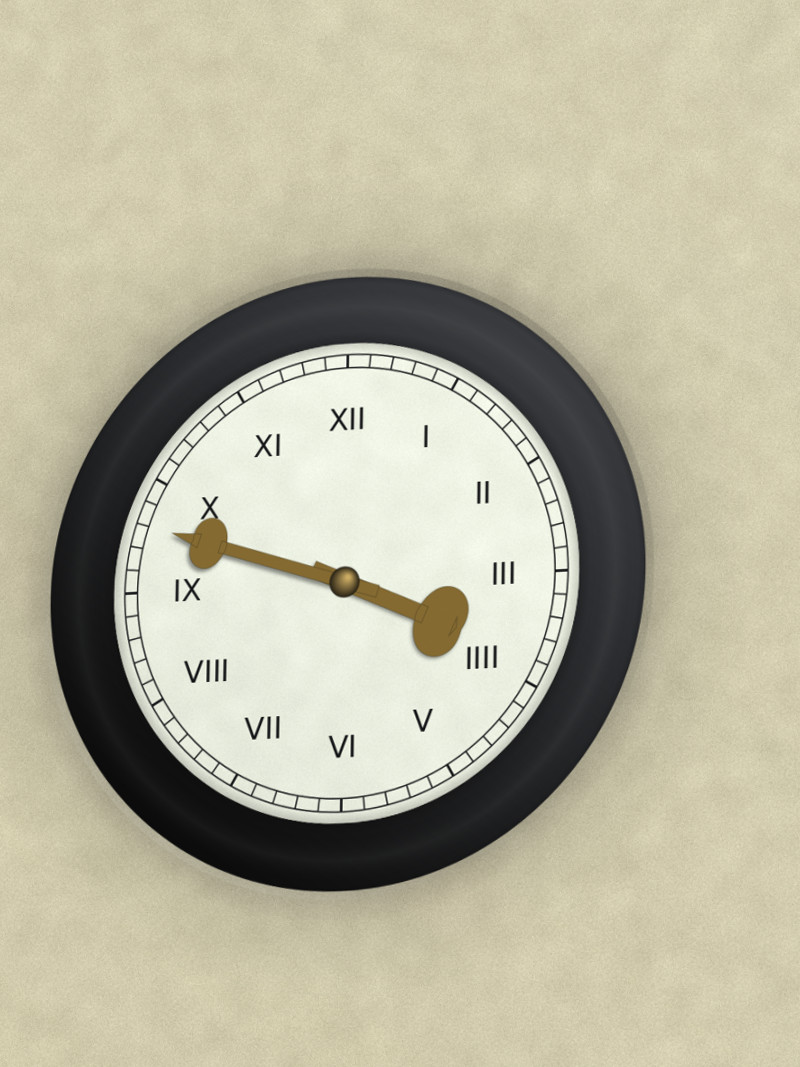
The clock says 3,48
